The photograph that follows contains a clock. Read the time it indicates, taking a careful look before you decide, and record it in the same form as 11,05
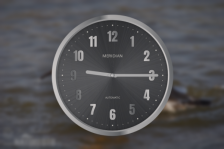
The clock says 9,15
